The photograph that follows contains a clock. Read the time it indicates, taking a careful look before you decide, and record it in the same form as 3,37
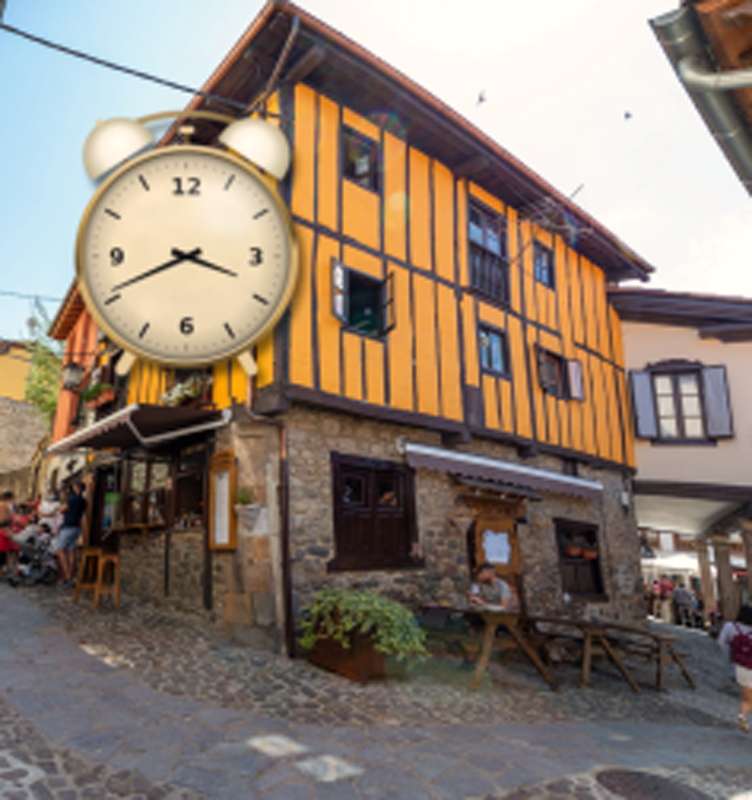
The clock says 3,41
